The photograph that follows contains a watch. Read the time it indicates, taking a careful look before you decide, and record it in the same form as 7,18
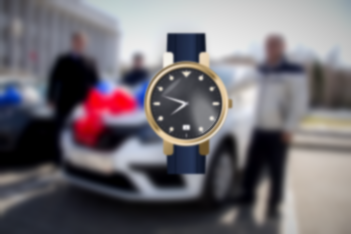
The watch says 7,48
